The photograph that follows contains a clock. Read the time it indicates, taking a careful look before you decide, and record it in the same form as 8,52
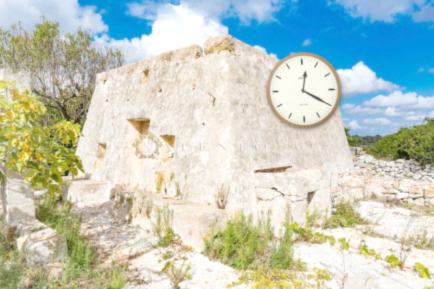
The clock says 12,20
